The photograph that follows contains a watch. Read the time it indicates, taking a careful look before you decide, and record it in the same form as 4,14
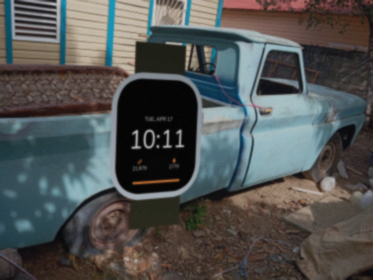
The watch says 10,11
